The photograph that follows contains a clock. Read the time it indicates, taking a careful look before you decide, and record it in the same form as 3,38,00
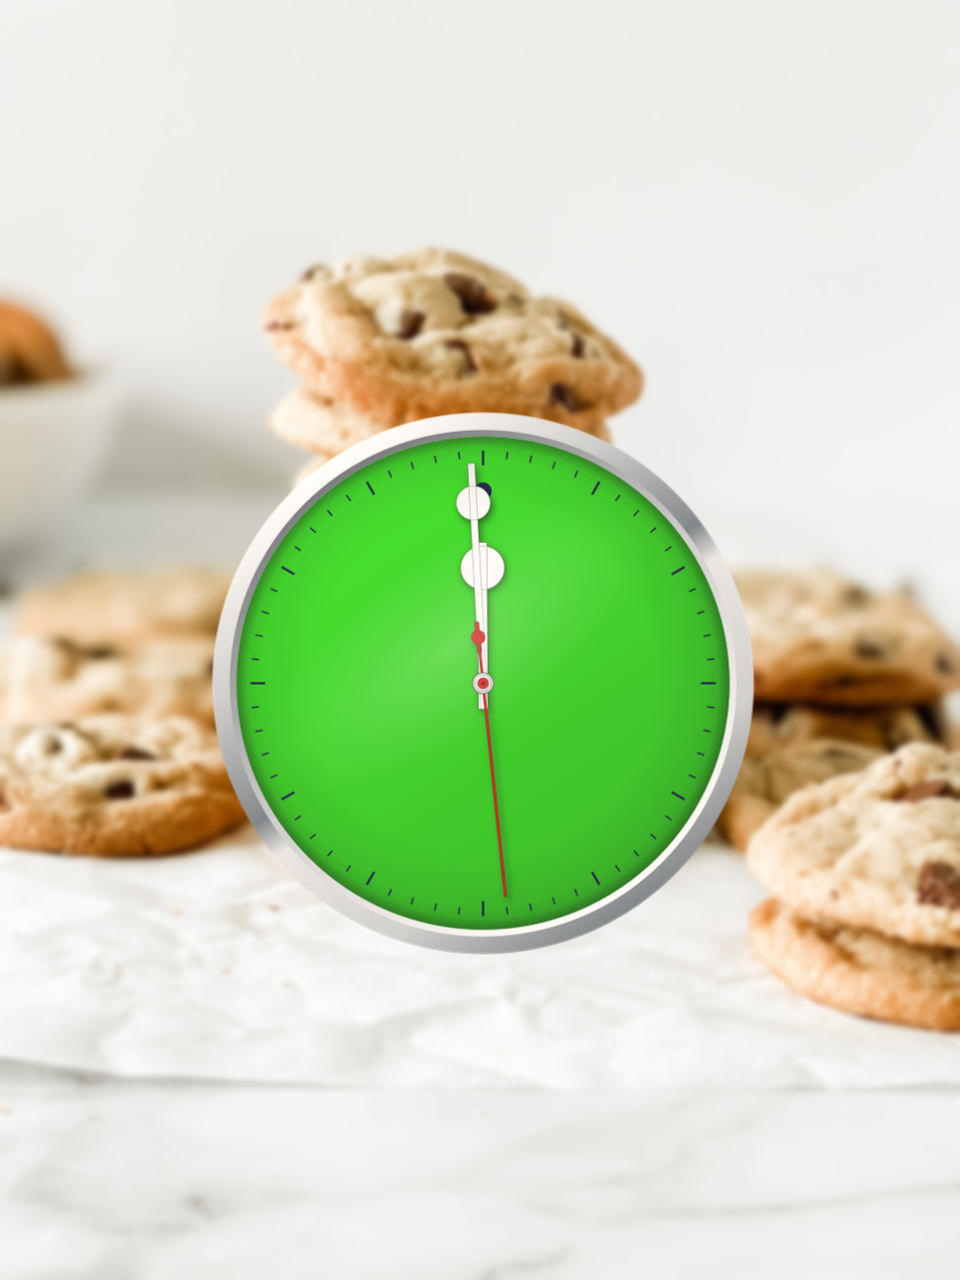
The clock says 11,59,29
